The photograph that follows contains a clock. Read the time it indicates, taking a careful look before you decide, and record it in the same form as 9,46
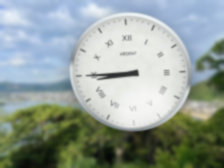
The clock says 8,45
